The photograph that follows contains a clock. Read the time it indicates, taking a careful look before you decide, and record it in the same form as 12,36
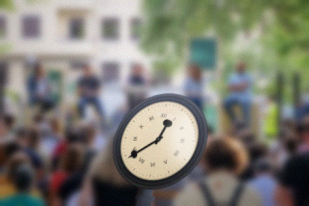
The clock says 12,39
